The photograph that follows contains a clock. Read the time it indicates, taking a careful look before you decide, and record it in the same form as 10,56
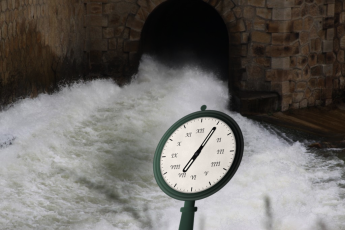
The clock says 7,05
